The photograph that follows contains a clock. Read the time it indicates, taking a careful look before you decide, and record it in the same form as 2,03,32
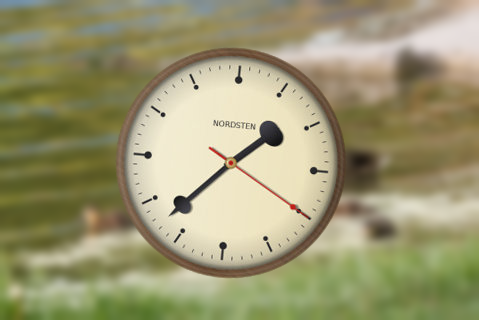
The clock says 1,37,20
